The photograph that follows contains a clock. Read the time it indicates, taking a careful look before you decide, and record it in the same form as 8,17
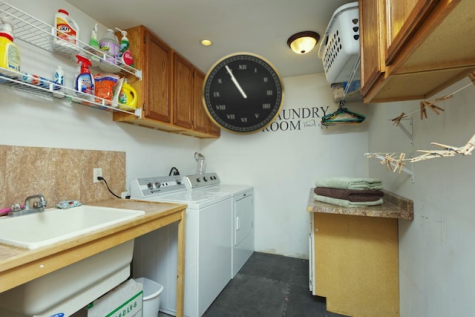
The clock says 10,55
